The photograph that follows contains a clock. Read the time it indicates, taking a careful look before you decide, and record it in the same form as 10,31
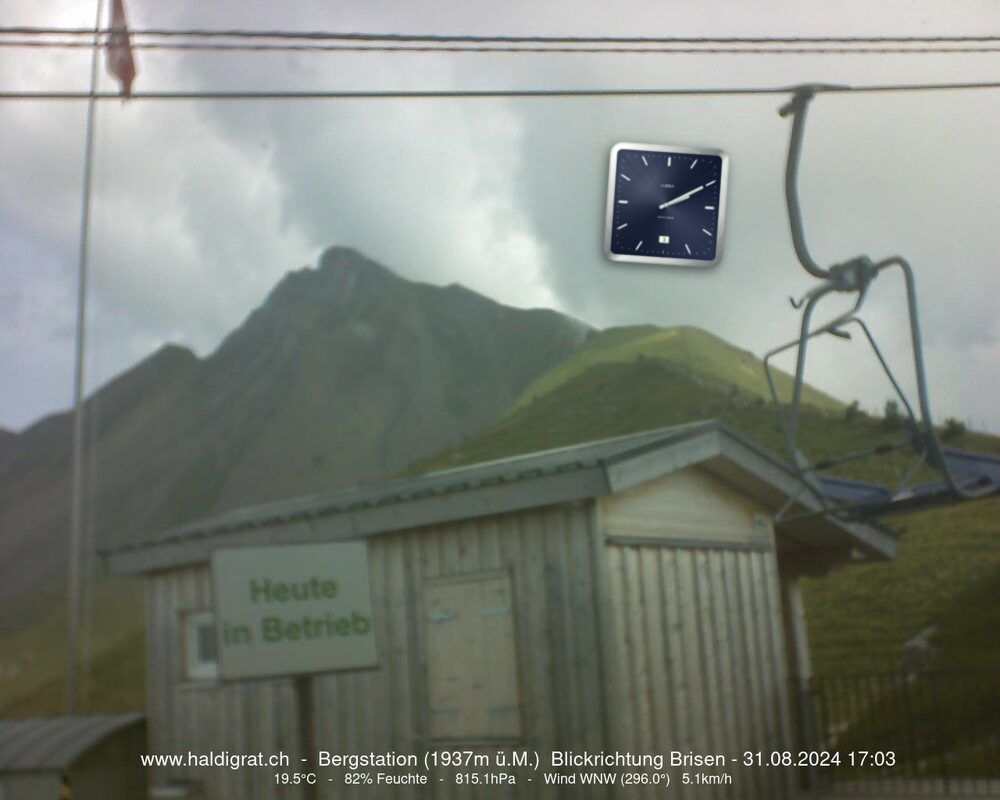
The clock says 2,10
